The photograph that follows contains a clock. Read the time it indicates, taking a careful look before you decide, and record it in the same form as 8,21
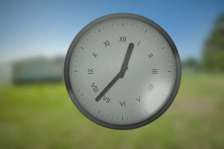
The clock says 12,37
